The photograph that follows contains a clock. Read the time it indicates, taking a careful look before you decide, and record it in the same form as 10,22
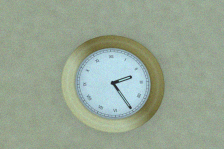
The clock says 2,25
